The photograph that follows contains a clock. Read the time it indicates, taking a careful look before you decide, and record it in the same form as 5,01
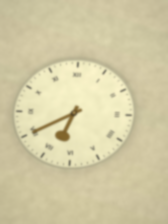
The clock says 6,40
